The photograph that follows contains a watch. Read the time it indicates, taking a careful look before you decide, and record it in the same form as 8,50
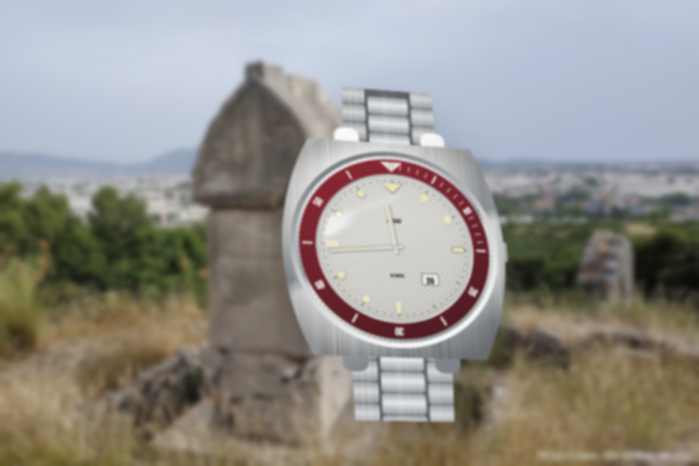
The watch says 11,44
